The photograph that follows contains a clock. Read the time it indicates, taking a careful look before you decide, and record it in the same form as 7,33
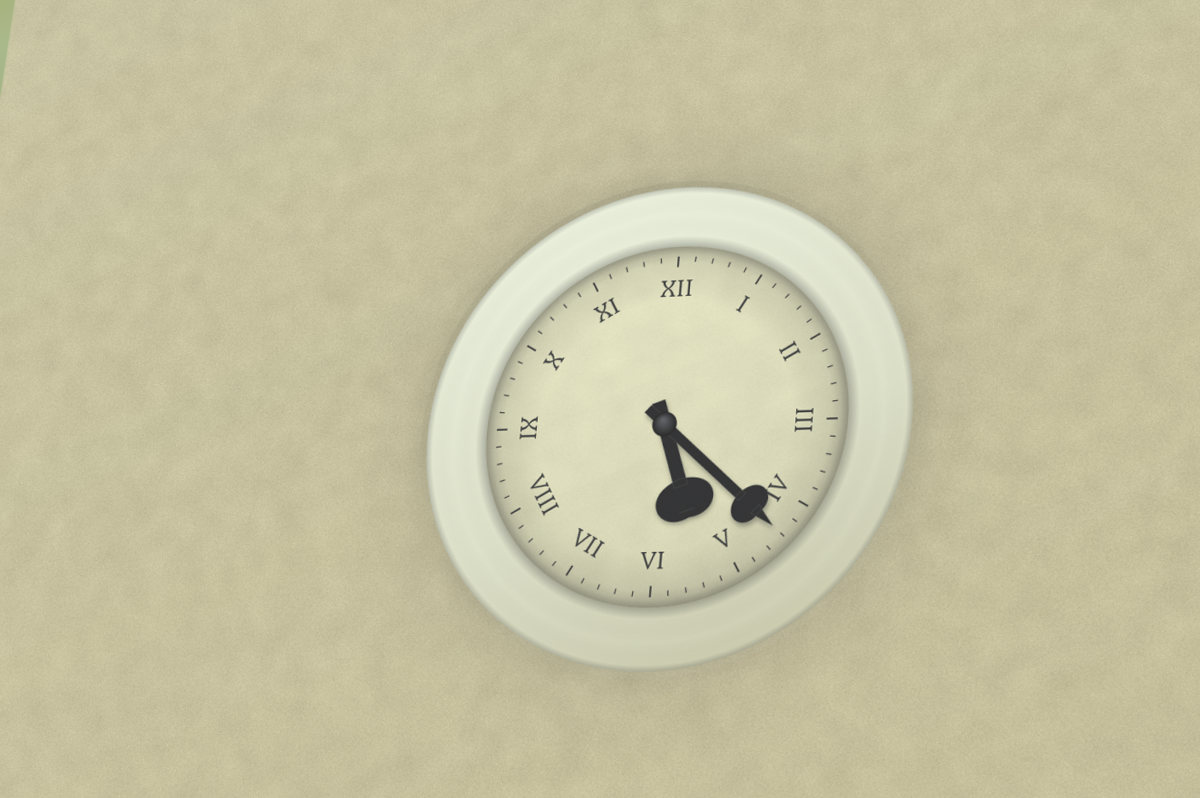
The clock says 5,22
